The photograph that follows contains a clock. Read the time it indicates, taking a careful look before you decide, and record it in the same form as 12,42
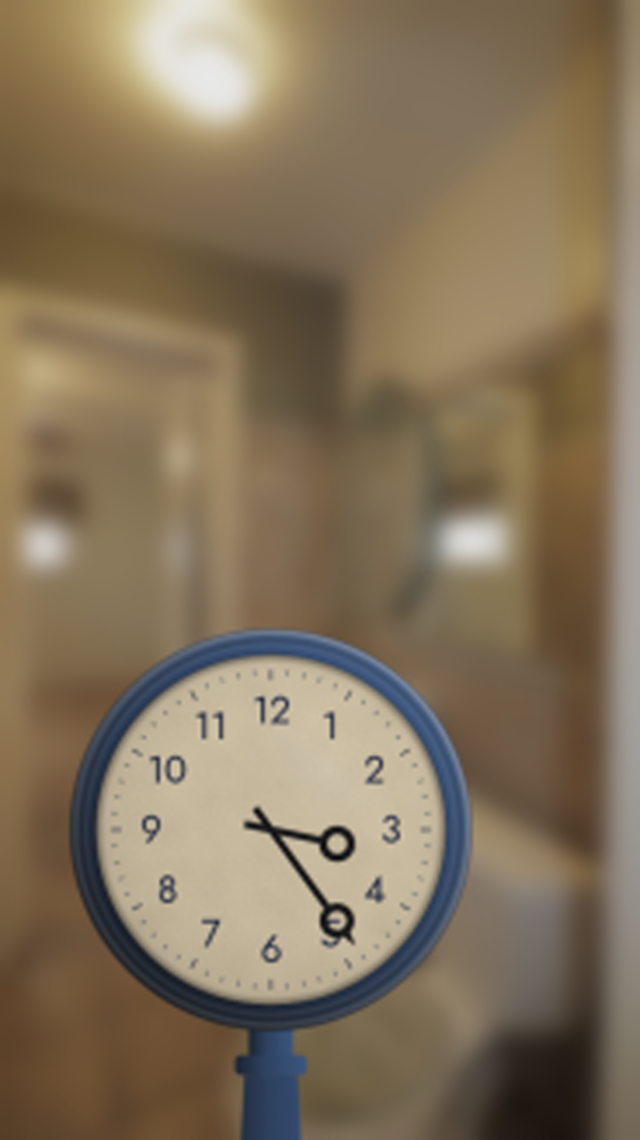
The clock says 3,24
